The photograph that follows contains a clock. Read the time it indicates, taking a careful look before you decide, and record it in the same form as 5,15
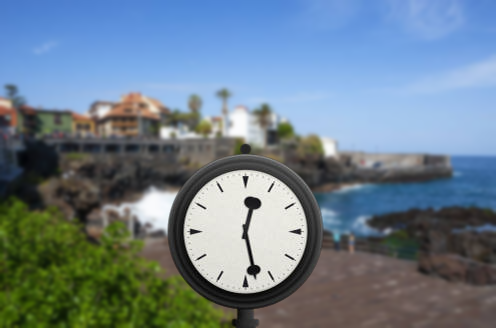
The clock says 12,28
